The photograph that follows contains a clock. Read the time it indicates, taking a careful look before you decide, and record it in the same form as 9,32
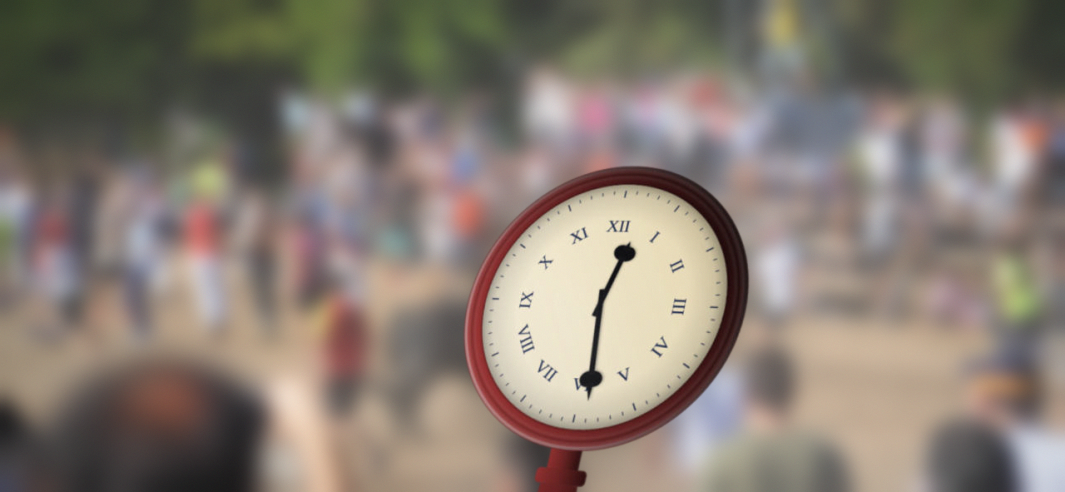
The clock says 12,29
